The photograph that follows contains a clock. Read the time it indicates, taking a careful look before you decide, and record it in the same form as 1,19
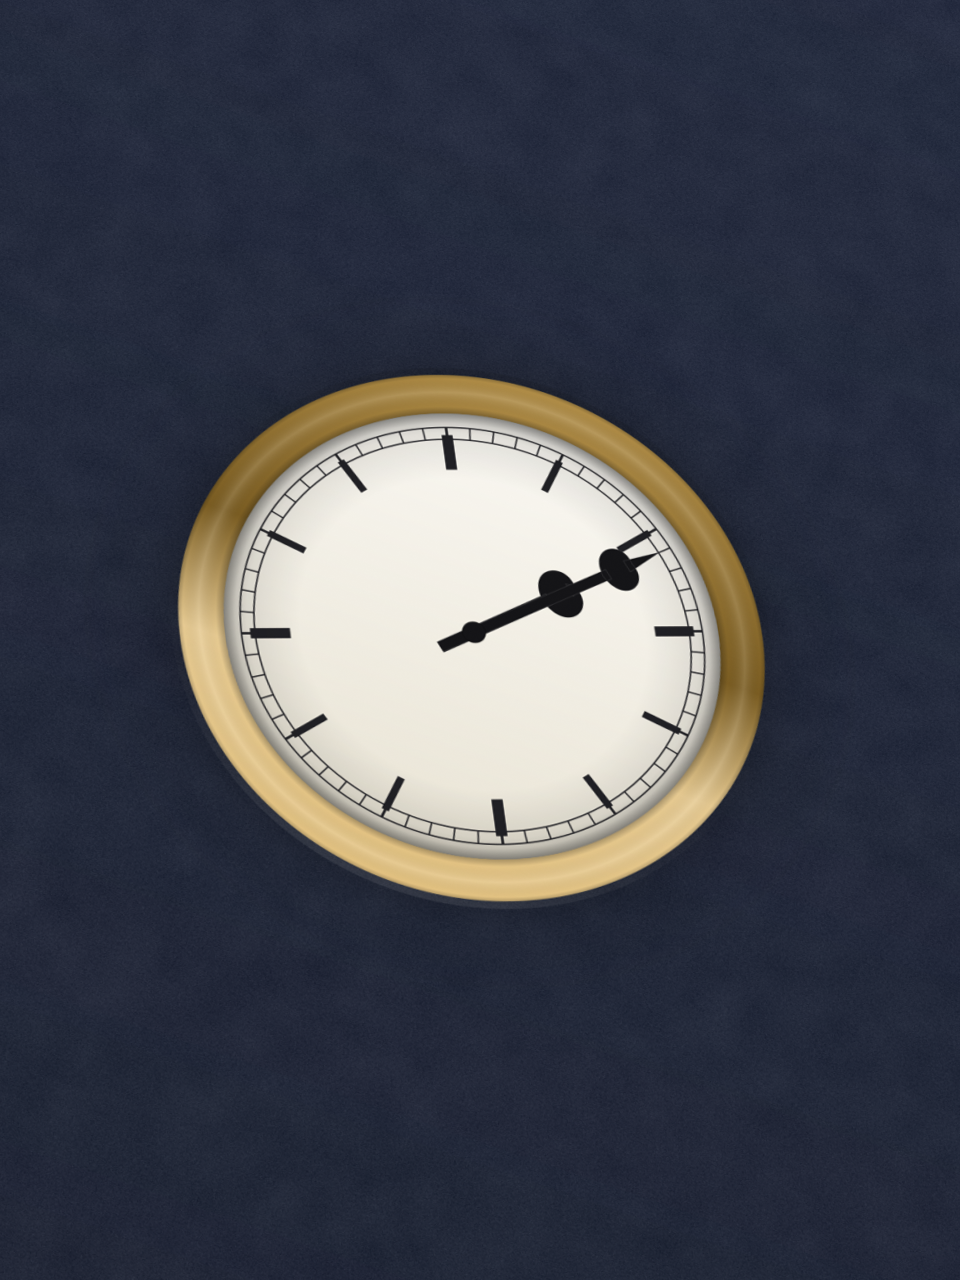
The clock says 2,11
